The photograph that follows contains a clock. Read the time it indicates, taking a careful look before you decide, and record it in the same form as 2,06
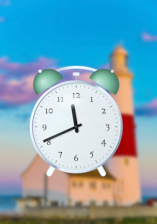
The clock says 11,41
